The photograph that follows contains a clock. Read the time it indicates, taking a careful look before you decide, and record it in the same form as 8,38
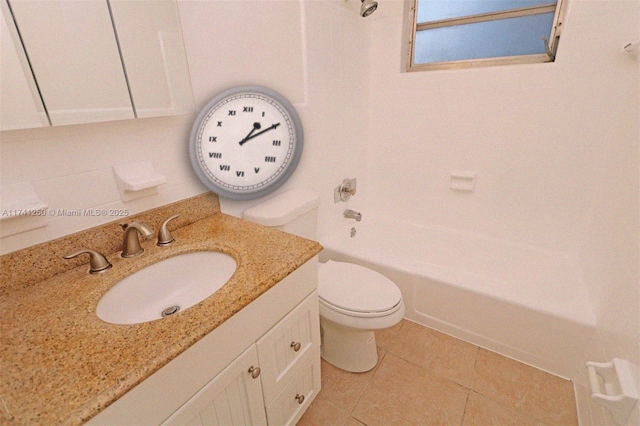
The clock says 1,10
